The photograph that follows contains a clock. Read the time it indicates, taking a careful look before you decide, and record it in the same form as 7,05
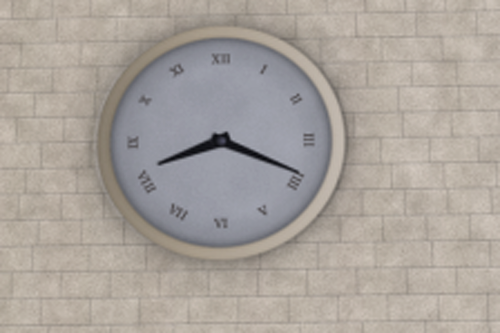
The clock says 8,19
